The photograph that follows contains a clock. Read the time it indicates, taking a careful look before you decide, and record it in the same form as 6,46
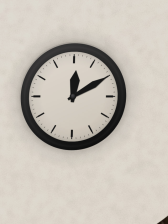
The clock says 12,10
